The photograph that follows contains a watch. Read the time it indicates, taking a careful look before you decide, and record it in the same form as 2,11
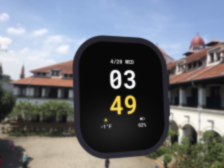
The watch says 3,49
